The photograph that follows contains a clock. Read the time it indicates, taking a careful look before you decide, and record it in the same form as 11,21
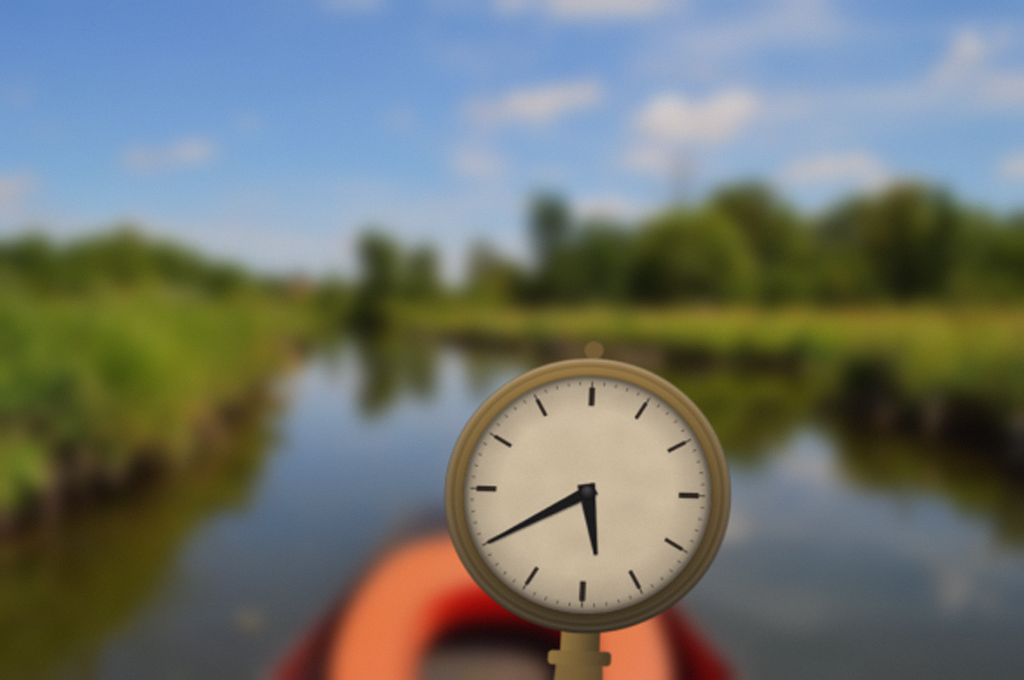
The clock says 5,40
